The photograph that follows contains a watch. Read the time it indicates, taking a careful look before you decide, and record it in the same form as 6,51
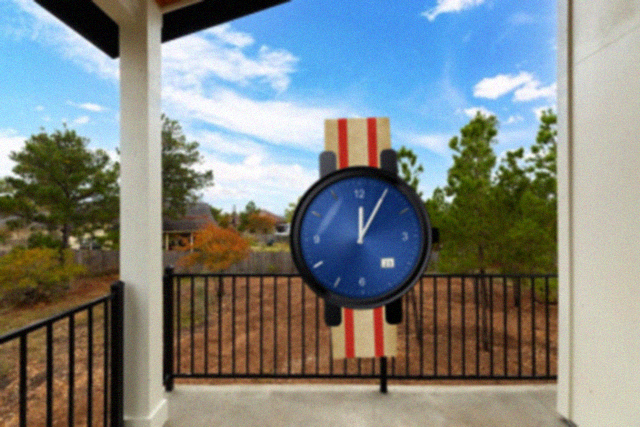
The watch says 12,05
